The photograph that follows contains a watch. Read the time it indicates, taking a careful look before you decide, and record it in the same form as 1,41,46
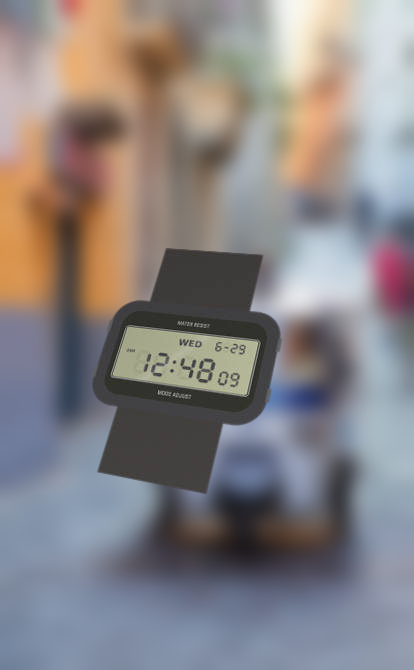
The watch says 12,48,09
